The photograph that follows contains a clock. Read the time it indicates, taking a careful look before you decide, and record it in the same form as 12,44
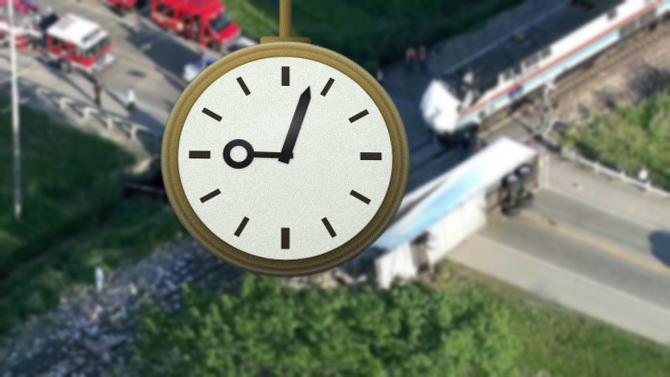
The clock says 9,03
